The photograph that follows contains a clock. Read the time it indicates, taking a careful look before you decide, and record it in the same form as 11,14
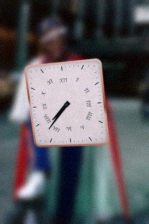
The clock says 7,37
